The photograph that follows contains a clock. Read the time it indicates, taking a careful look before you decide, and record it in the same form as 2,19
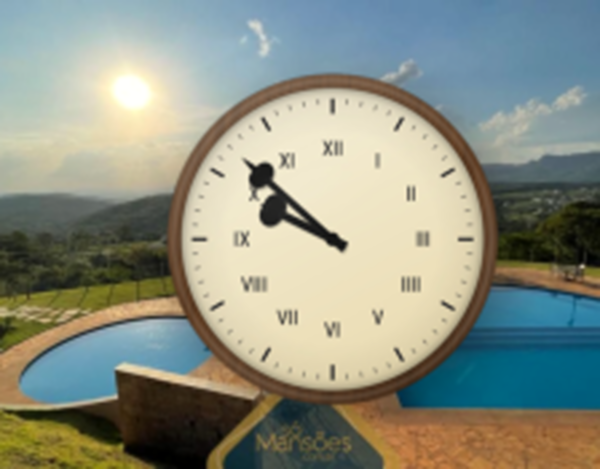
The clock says 9,52
